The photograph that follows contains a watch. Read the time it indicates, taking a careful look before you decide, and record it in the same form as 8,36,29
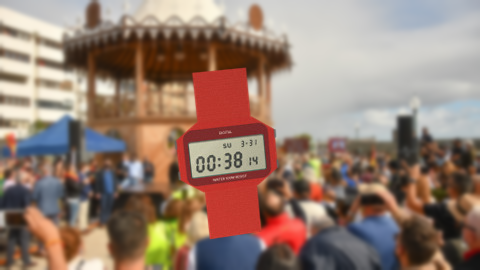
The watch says 0,38,14
